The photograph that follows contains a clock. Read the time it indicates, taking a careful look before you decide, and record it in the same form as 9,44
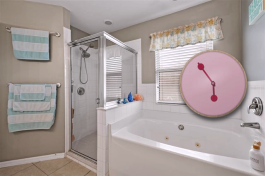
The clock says 5,54
